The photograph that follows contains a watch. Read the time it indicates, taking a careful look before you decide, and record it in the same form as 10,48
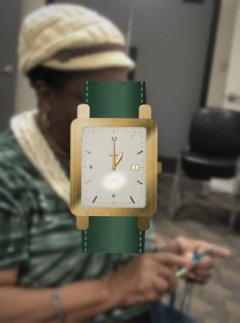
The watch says 1,00
